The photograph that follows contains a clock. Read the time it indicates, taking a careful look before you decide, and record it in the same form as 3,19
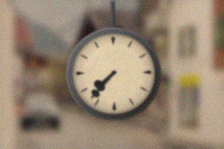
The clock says 7,37
